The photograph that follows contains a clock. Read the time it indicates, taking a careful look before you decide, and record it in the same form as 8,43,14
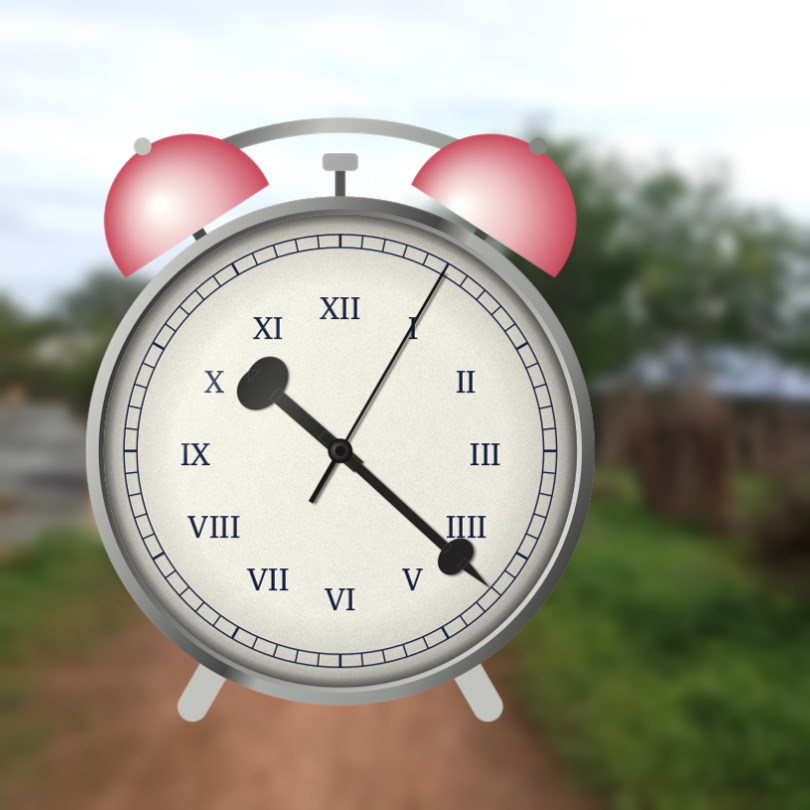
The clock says 10,22,05
